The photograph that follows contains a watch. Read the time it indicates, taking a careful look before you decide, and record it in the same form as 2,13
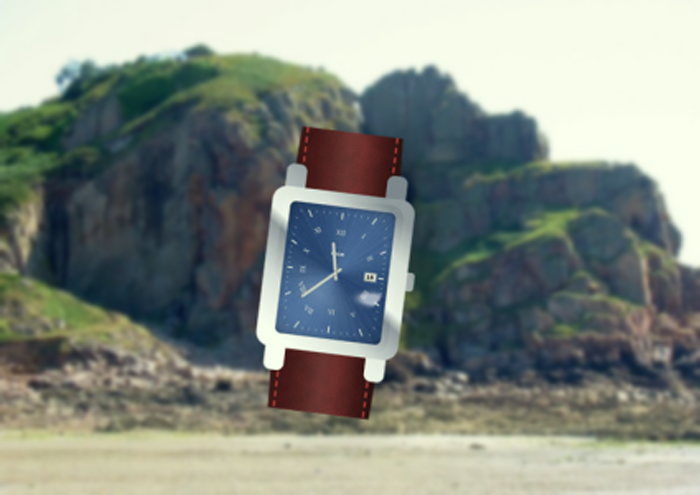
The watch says 11,38
